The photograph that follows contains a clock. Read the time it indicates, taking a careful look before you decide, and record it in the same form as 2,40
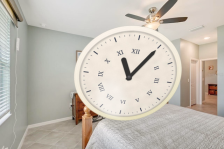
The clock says 11,05
